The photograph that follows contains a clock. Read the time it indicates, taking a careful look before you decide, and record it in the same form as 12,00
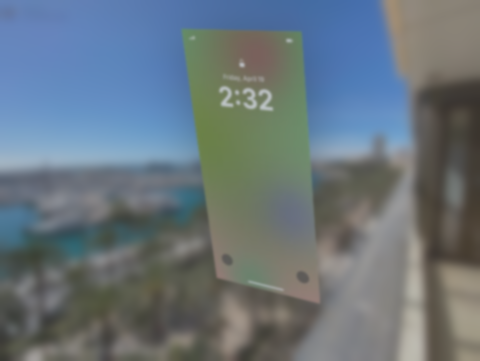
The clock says 2,32
